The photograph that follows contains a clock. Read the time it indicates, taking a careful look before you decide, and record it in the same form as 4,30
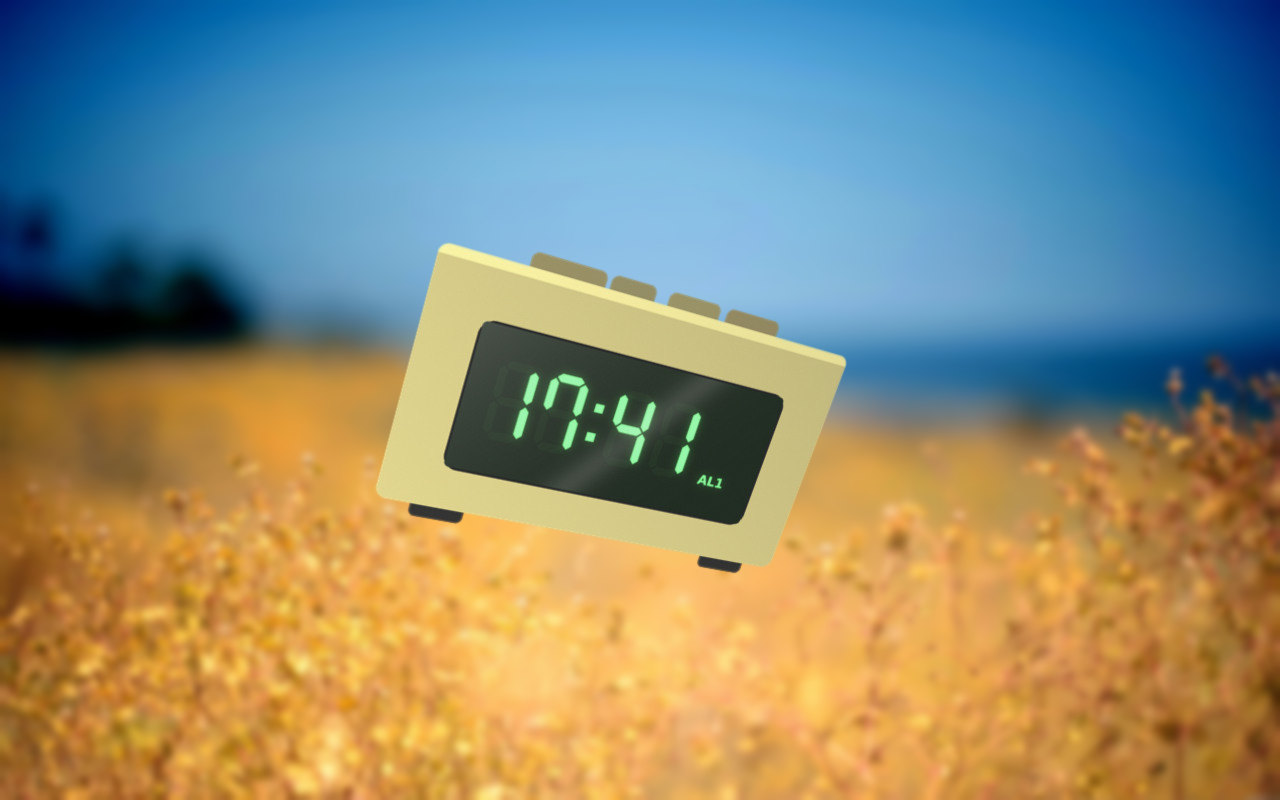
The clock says 17,41
